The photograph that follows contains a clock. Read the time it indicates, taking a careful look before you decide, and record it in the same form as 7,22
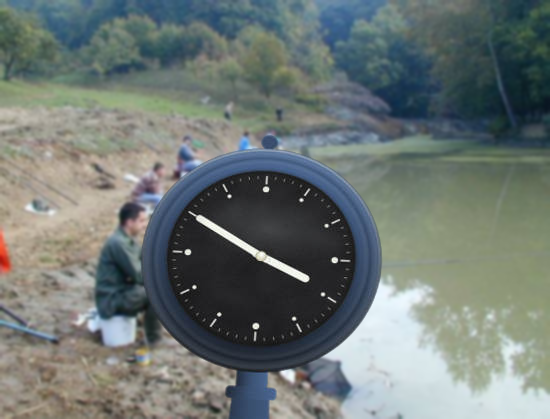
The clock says 3,50
